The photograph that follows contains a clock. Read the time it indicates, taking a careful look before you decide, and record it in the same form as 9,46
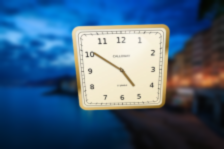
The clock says 4,51
